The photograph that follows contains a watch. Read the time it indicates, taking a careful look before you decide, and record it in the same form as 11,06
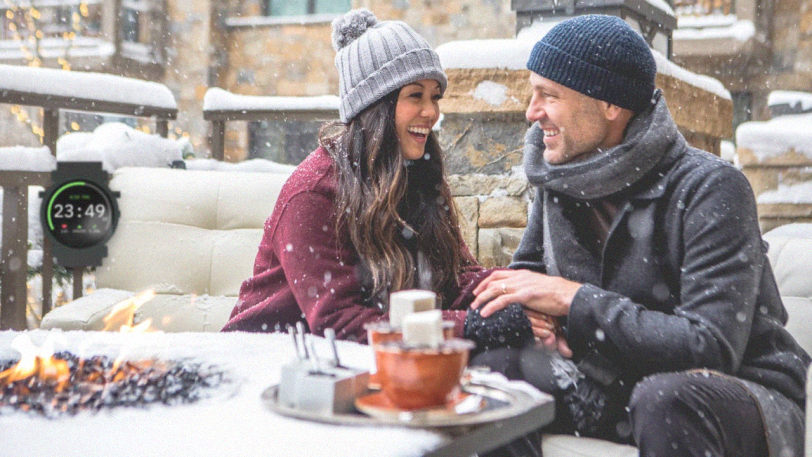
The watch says 23,49
